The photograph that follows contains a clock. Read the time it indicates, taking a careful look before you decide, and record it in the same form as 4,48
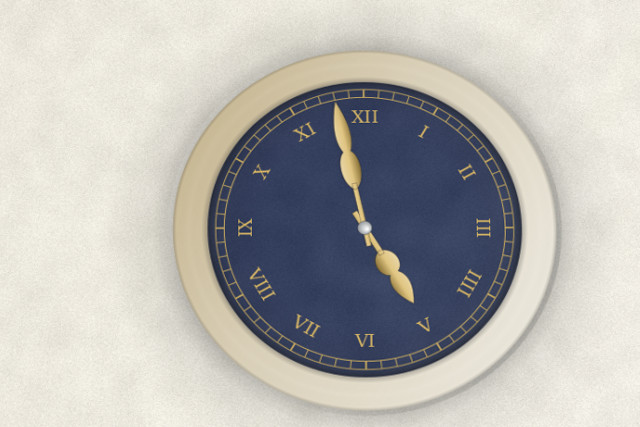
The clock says 4,58
